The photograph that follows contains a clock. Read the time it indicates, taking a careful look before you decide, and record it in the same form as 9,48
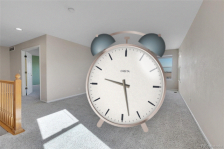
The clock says 9,28
